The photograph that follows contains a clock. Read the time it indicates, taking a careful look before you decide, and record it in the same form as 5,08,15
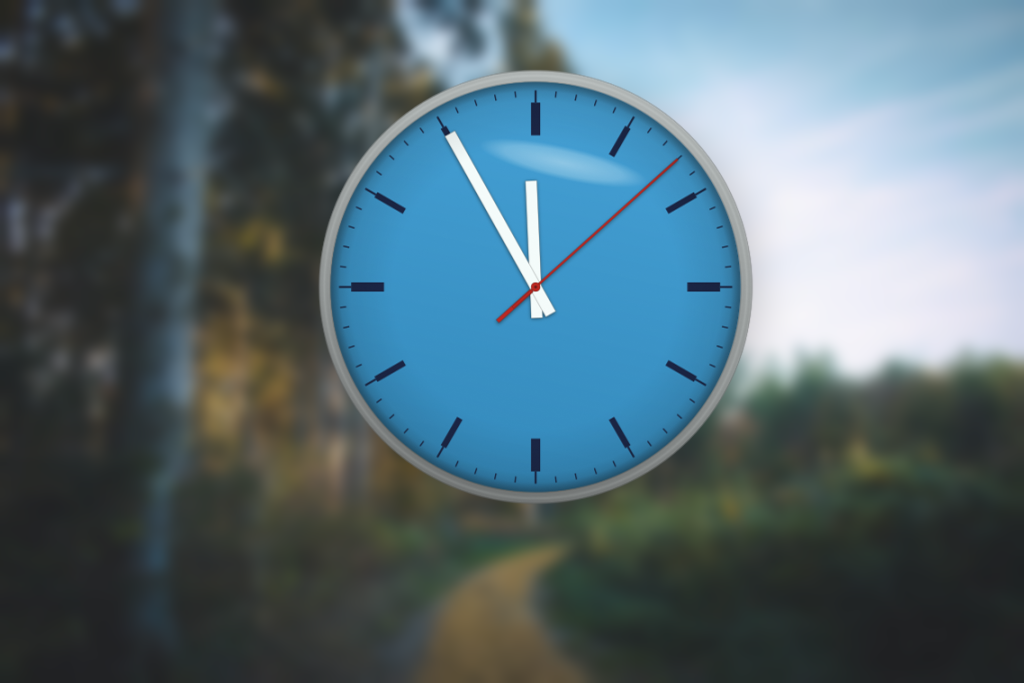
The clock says 11,55,08
